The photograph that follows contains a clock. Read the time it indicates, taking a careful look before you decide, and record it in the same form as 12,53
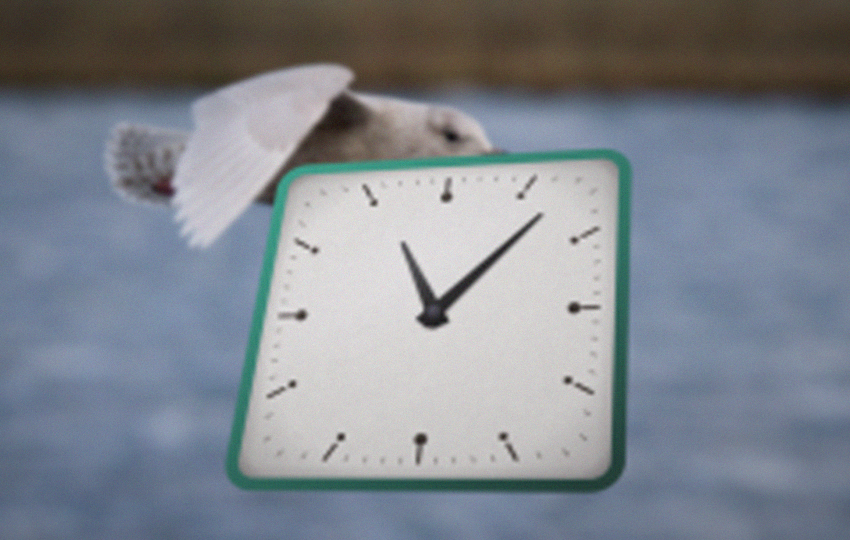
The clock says 11,07
